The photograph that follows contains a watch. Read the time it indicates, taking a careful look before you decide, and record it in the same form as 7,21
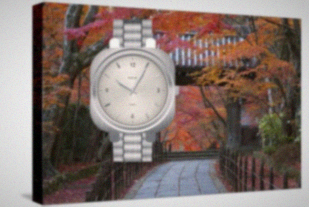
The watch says 10,05
